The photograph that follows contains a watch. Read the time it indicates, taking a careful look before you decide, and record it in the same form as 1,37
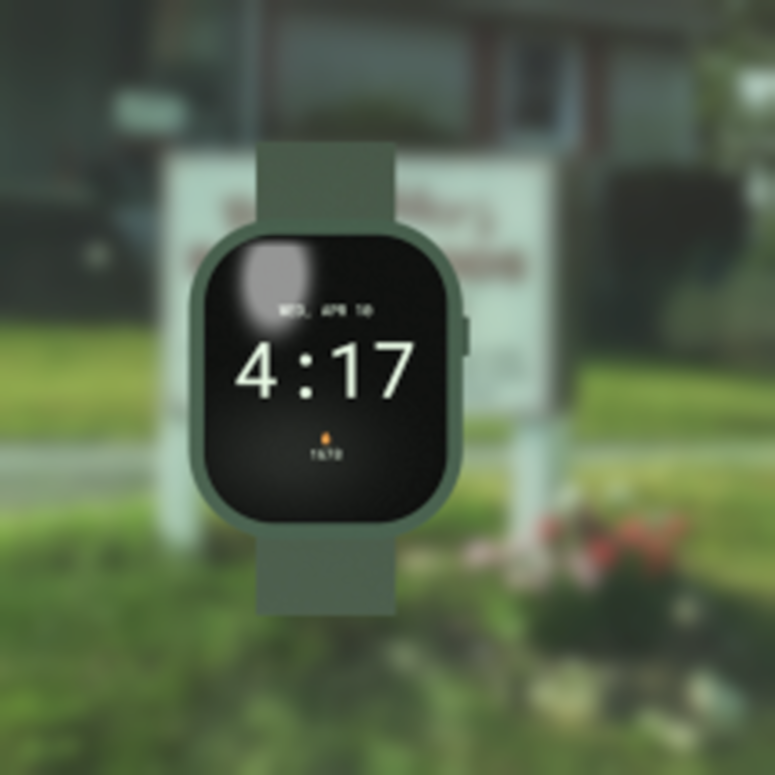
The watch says 4,17
